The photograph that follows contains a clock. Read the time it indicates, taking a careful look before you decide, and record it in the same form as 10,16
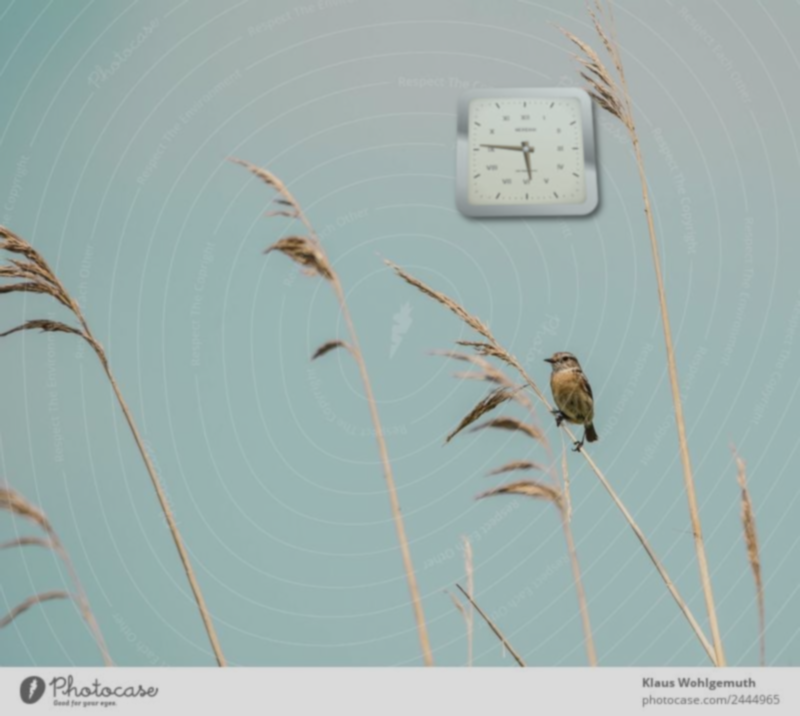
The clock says 5,46
